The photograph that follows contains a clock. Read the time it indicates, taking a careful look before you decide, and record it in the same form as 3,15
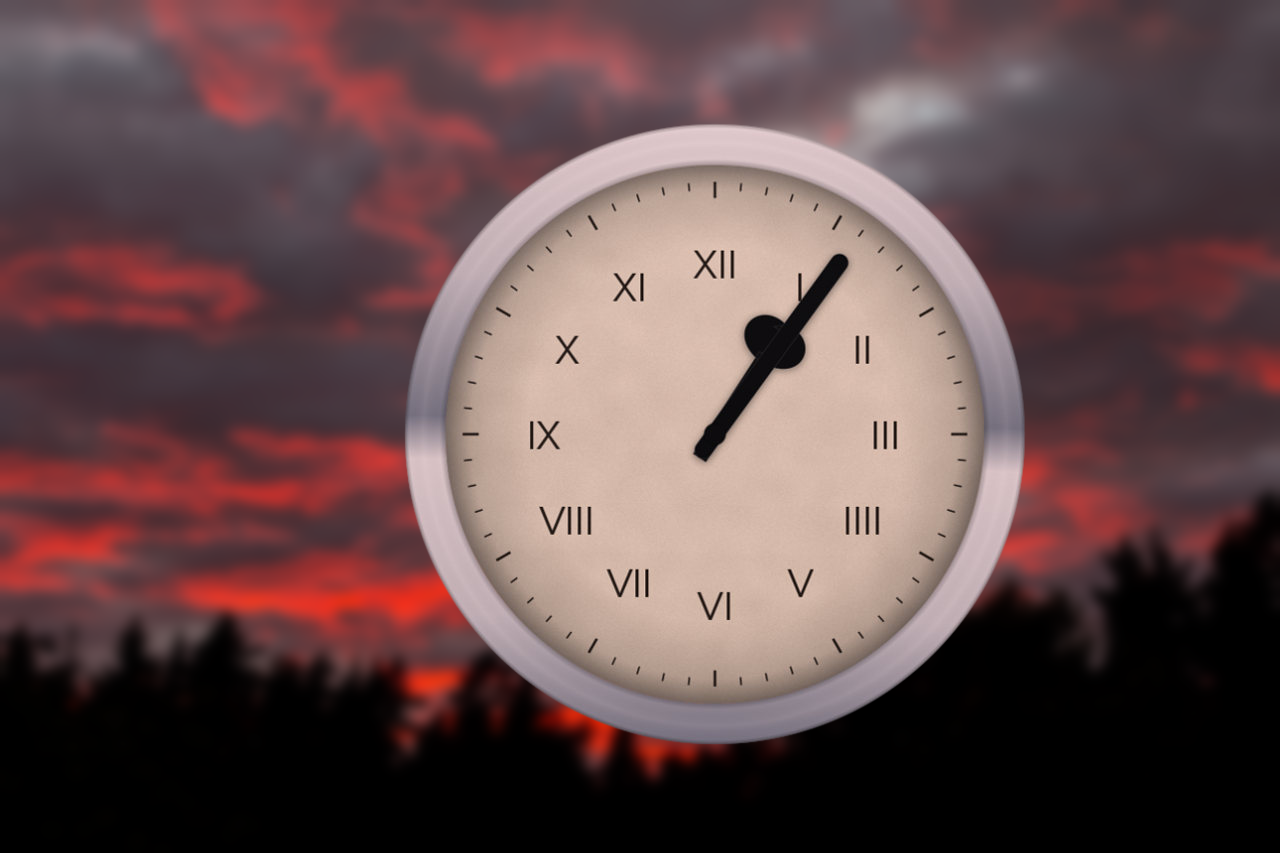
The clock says 1,06
